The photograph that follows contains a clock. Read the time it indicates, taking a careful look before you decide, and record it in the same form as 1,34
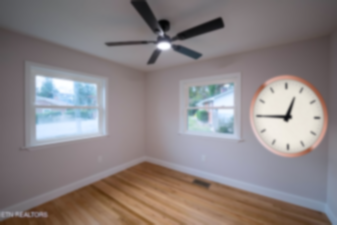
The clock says 12,45
